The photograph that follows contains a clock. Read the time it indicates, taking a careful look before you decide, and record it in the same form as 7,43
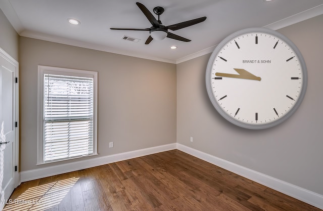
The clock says 9,46
